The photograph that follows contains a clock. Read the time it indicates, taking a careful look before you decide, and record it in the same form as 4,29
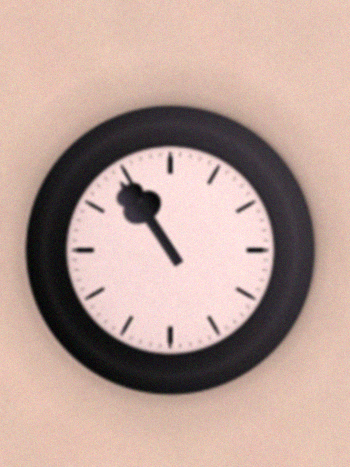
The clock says 10,54
